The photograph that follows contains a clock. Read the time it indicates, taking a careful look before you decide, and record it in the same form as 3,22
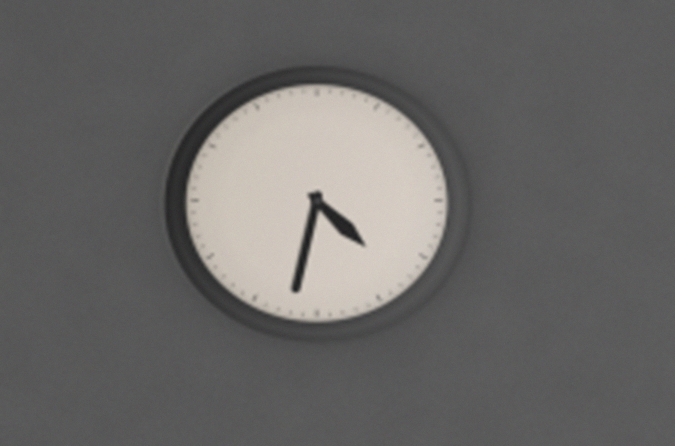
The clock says 4,32
